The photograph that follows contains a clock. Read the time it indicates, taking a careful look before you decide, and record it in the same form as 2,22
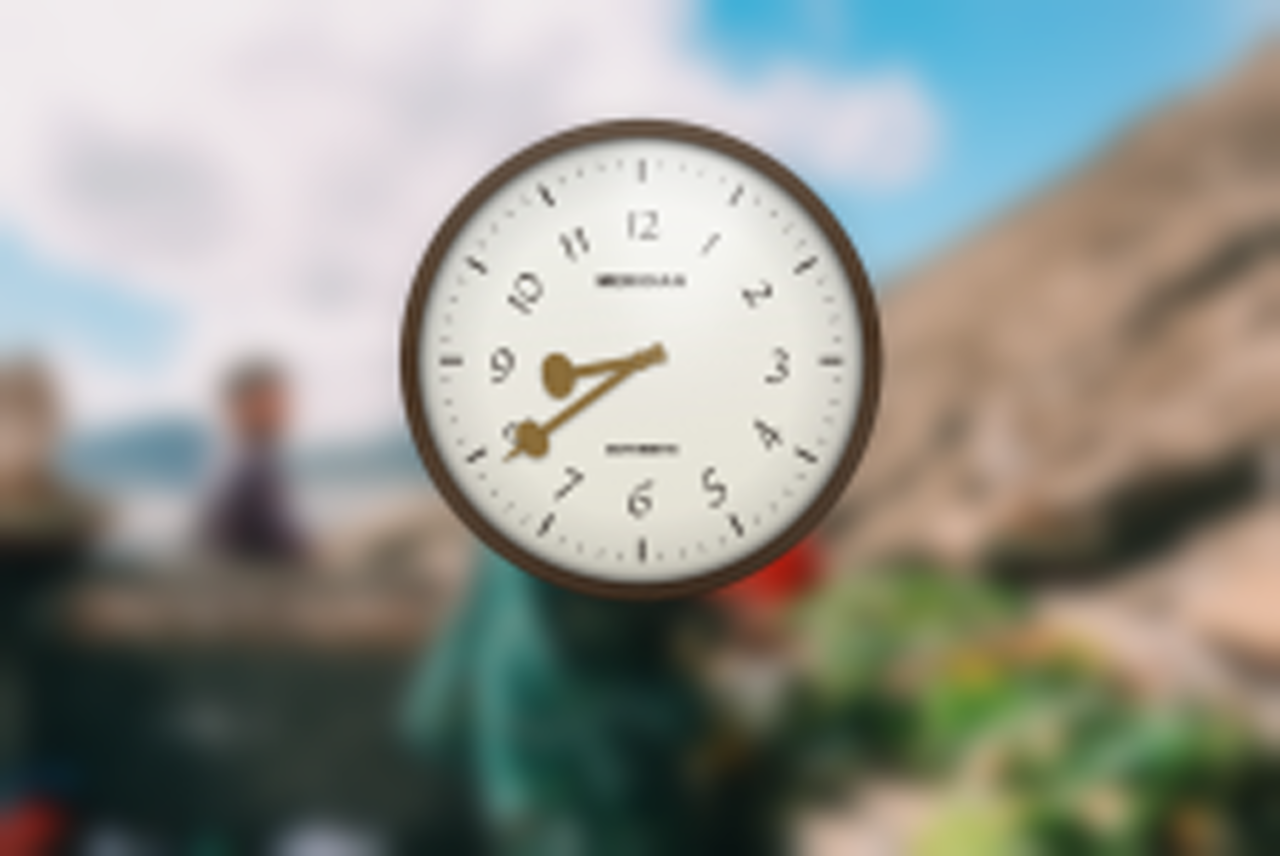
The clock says 8,39
